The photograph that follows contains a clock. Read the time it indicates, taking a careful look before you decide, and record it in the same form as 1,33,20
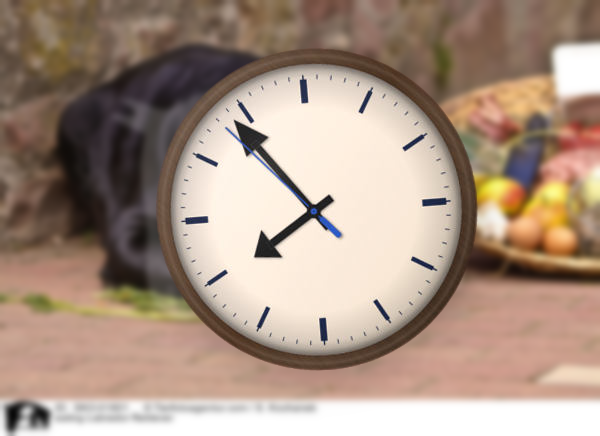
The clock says 7,53,53
